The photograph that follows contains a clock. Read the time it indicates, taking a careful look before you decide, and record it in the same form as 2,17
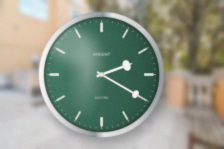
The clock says 2,20
